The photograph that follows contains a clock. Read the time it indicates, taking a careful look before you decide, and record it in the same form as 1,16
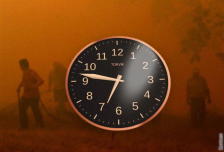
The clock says 6,47
